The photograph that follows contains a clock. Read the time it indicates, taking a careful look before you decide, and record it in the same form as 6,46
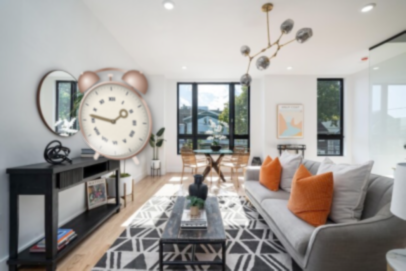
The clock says 1,47
